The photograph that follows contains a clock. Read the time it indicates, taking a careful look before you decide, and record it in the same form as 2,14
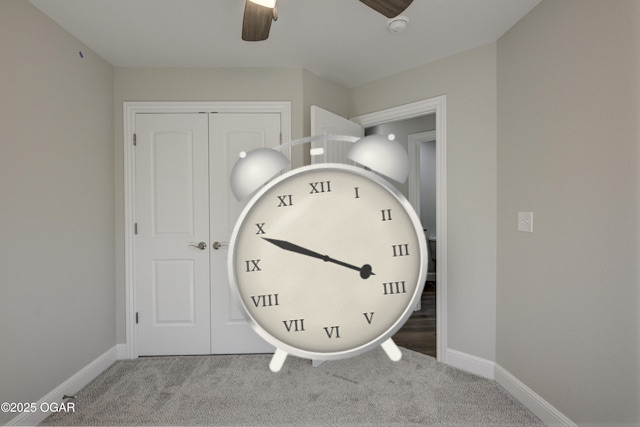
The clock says 3,49
